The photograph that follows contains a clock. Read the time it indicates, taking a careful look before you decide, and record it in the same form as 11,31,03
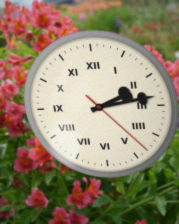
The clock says 2,13,23
